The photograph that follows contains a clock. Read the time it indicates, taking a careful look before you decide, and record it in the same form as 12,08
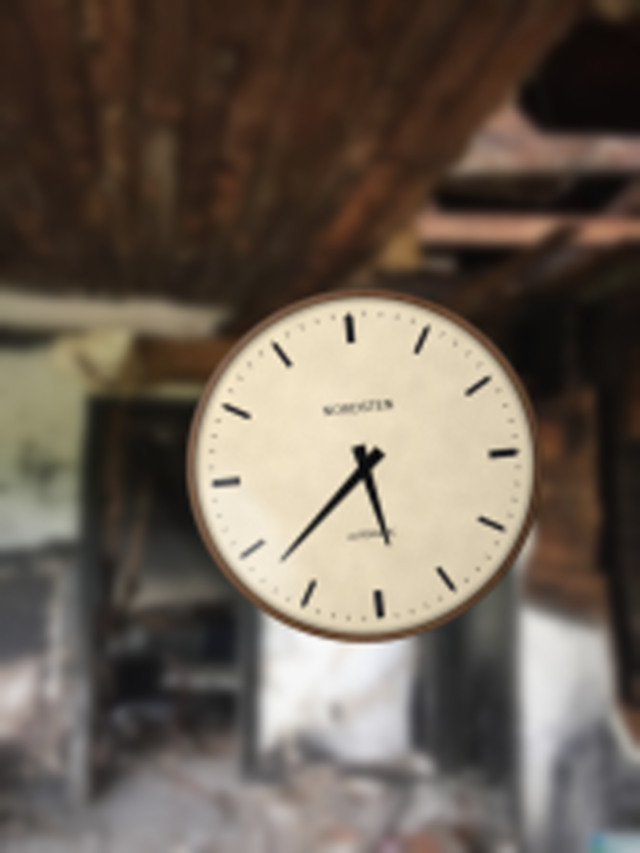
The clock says 5,38
